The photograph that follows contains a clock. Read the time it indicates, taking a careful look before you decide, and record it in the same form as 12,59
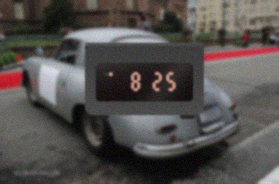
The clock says 8,25
